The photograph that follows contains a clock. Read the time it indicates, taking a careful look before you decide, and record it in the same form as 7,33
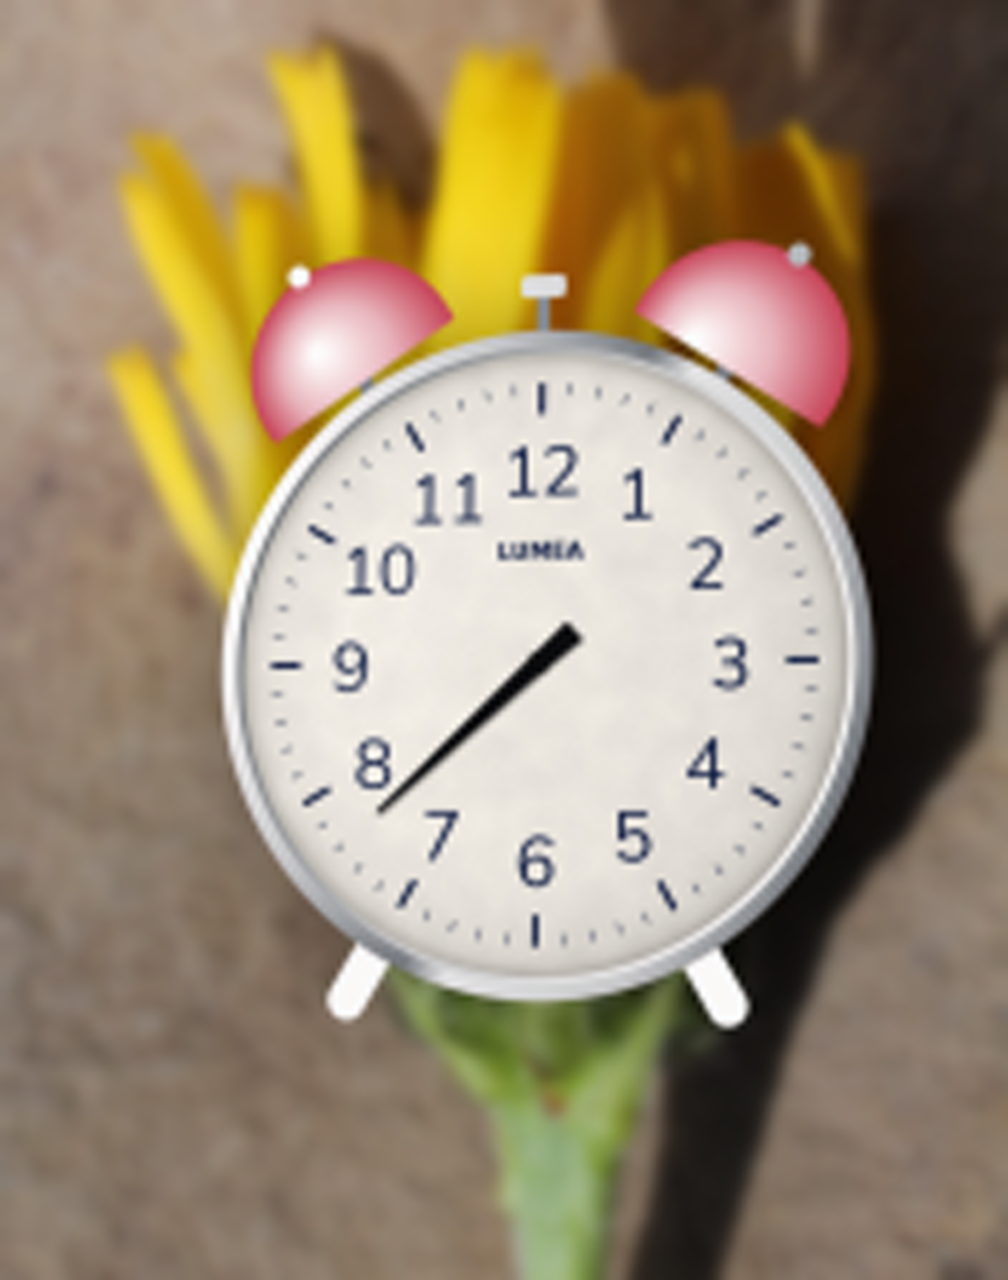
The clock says 7,38
